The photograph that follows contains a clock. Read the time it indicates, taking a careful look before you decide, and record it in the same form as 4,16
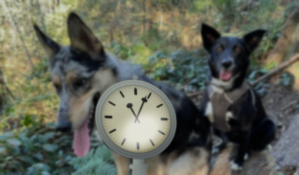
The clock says 11,04
